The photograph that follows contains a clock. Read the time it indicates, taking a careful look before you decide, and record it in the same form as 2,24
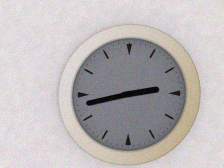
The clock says 2,43
